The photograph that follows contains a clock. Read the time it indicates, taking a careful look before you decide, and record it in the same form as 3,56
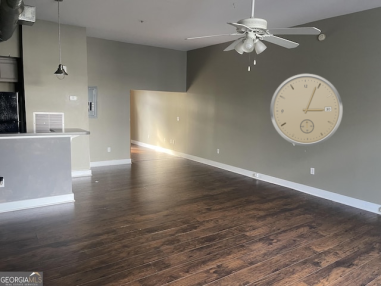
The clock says 3,04
